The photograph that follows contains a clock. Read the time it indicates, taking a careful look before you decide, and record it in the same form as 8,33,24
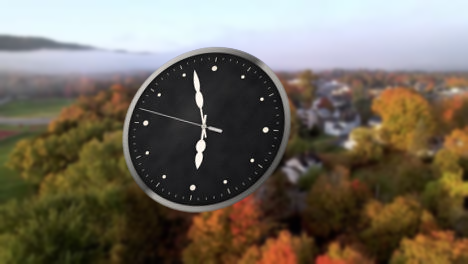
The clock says 5,56,47
